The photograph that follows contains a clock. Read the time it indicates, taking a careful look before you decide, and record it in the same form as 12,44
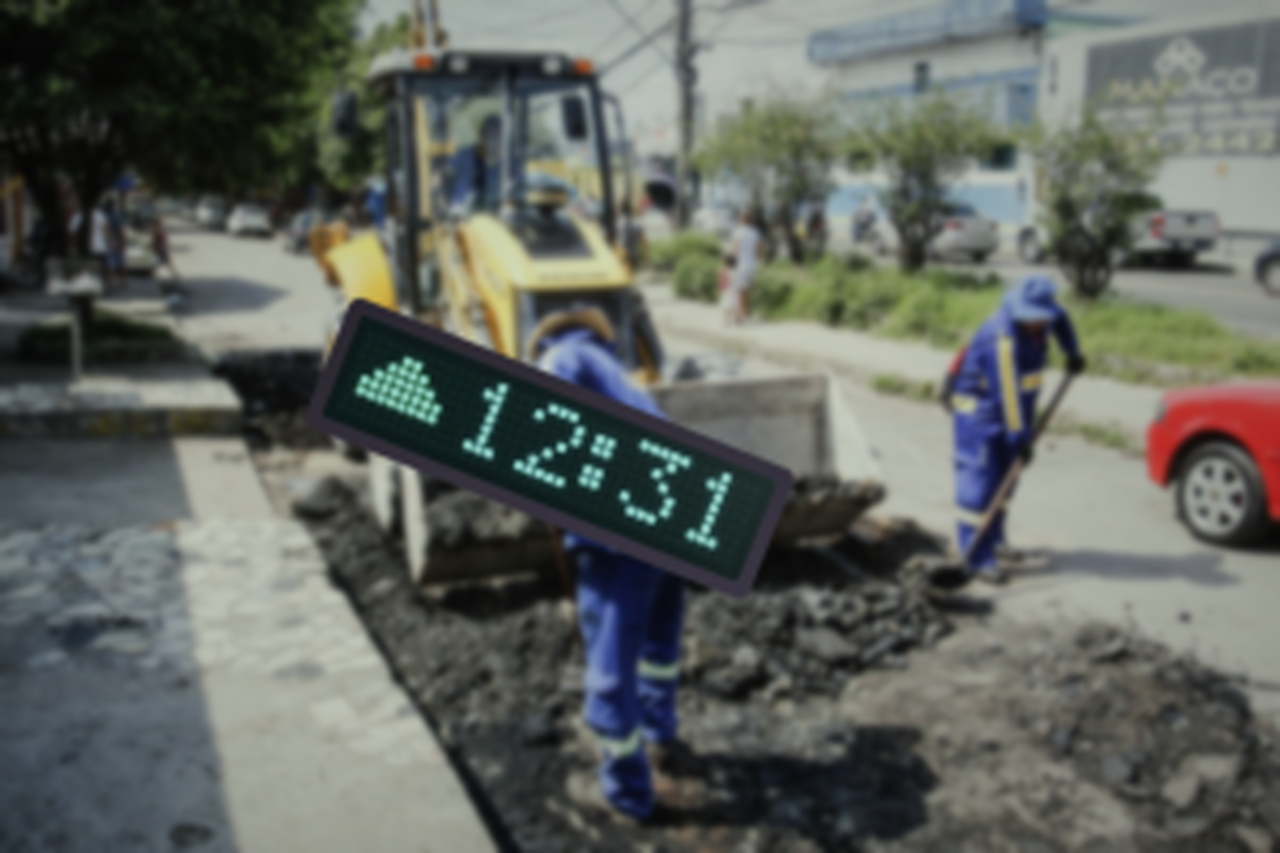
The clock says 12,31
